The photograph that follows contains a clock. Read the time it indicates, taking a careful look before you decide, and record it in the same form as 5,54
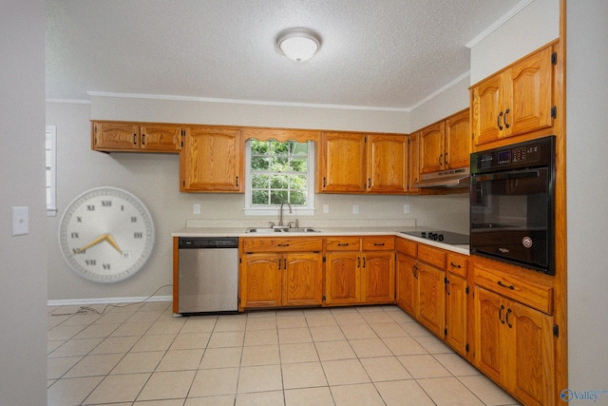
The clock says 4,40
